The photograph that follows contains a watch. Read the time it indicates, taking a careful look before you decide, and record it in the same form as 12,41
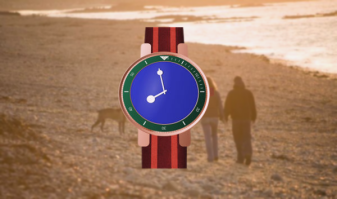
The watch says 7,58
